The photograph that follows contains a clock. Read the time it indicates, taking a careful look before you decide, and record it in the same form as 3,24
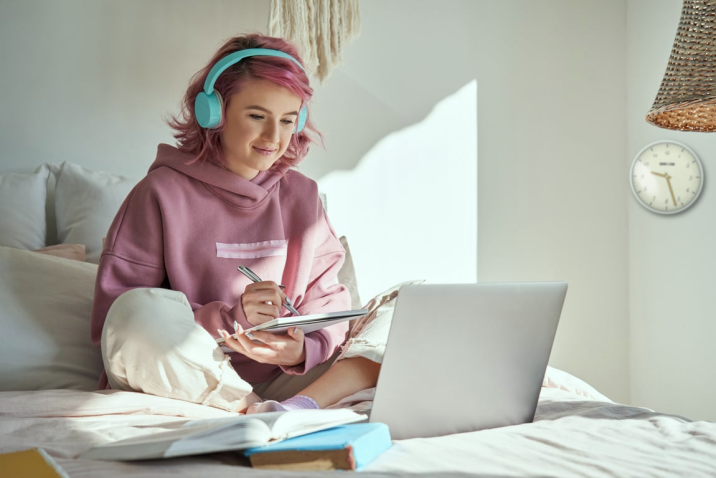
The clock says 9,27
